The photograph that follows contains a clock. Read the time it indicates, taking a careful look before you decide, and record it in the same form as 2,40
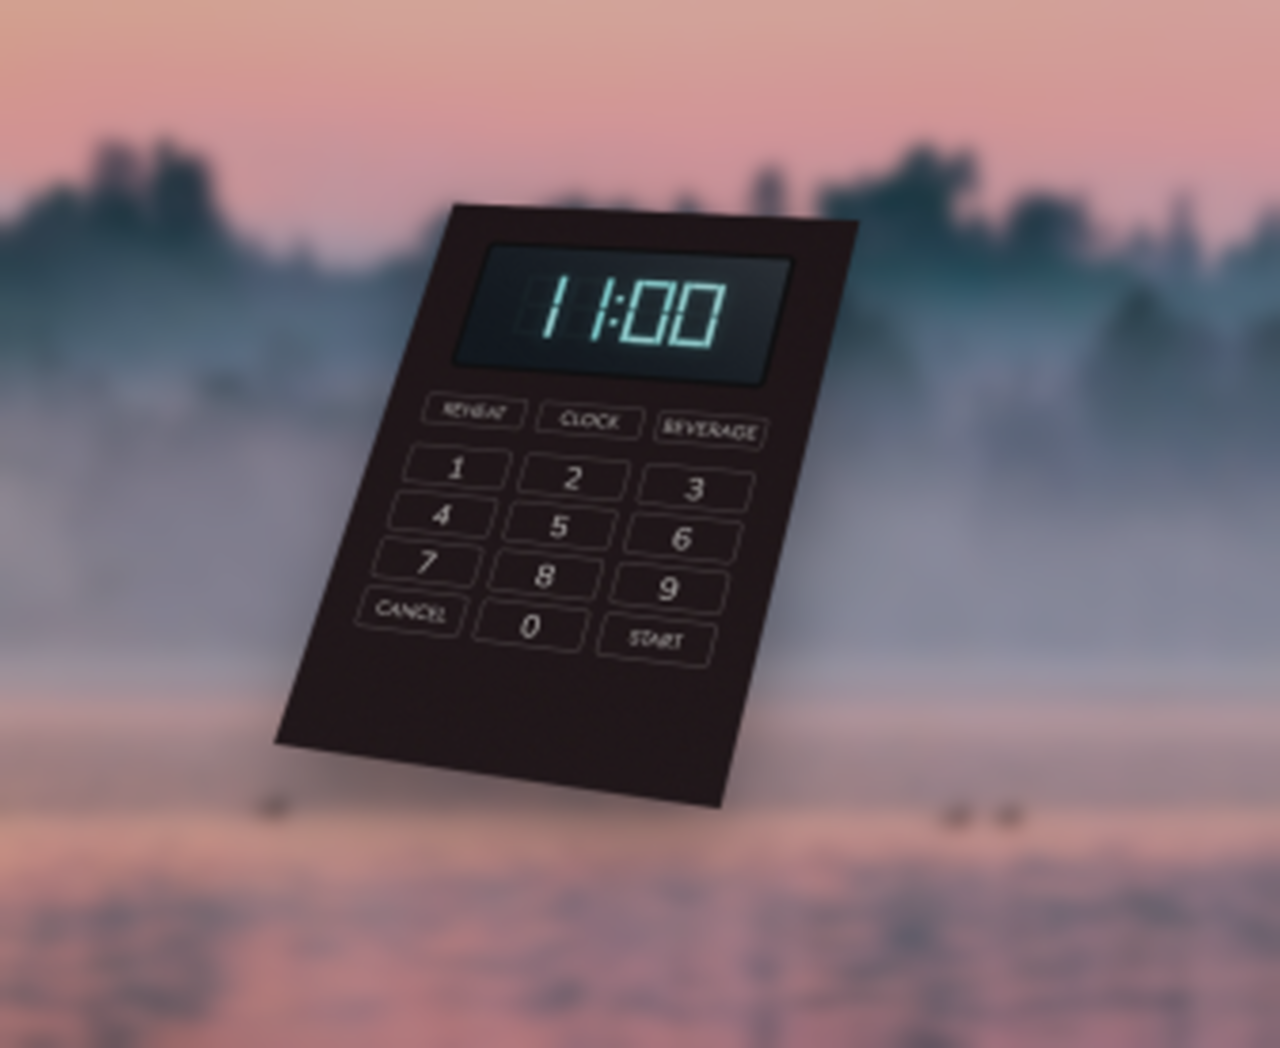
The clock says 11,00
